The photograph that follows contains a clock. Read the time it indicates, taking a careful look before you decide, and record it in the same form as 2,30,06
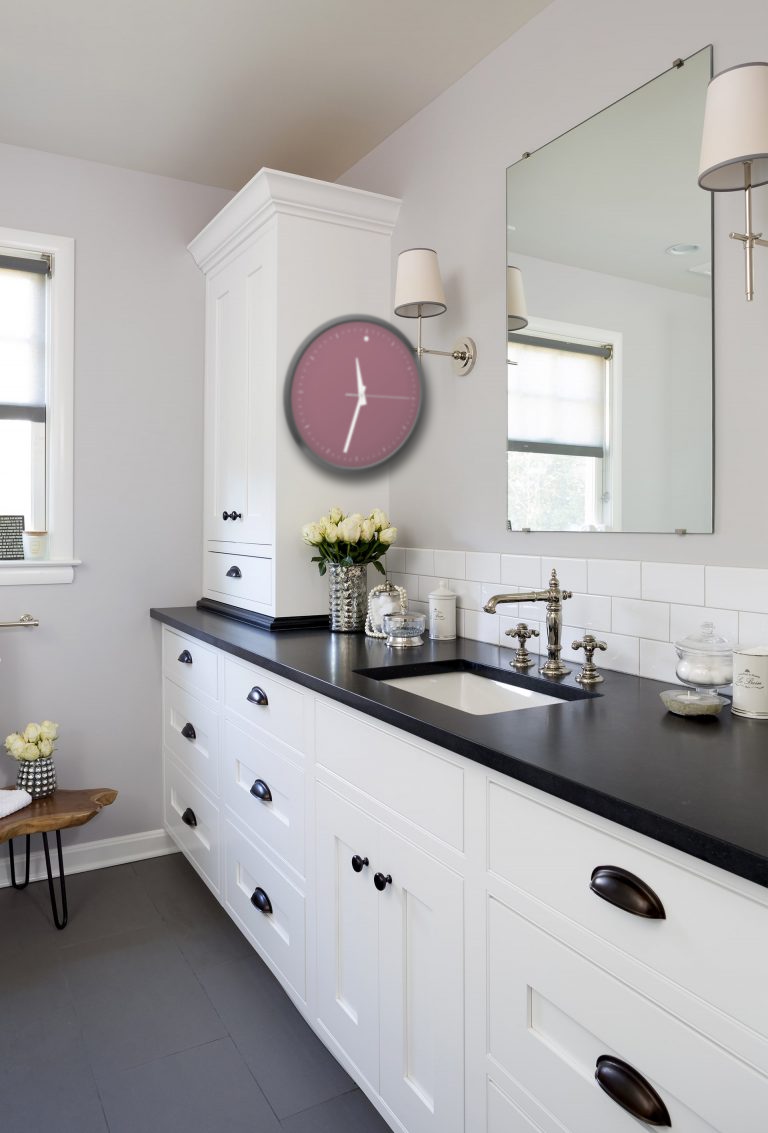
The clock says 11,32,15
